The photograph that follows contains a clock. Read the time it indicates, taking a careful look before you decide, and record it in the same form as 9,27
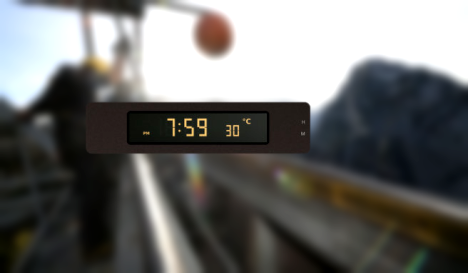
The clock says 7,59
